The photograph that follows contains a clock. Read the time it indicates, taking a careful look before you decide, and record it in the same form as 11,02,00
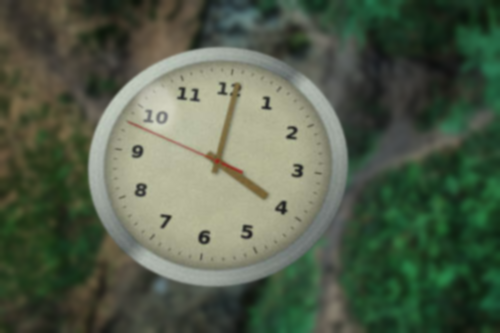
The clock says 4,00,48
